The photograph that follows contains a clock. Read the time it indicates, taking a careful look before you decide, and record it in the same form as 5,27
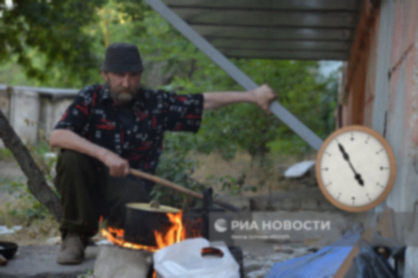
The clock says 4,55
